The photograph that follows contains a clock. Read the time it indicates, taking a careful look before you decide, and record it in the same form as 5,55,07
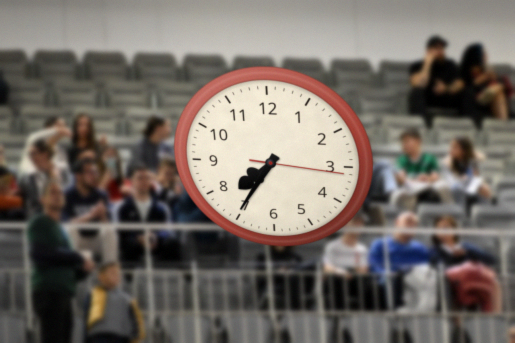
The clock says 7,35,16
